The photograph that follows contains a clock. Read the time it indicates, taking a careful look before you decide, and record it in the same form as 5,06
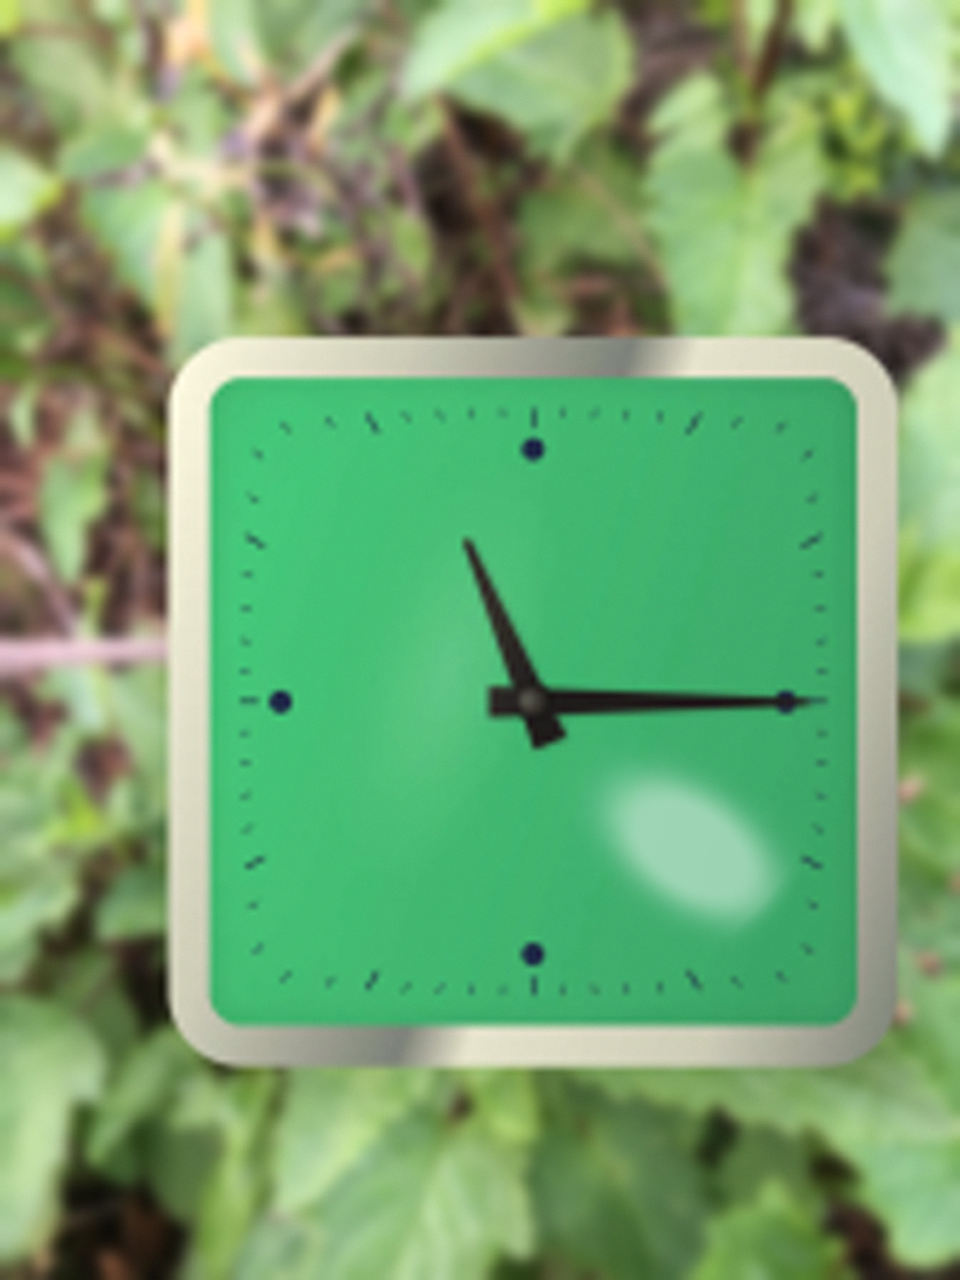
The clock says 11,15
